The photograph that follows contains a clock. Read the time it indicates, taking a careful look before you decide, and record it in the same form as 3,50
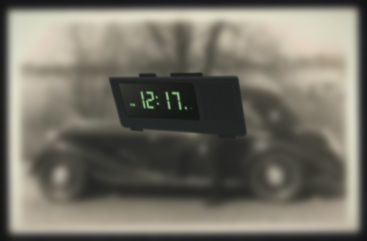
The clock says 12,17
